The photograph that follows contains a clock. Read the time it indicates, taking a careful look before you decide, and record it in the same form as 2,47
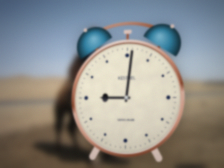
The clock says 9,01
